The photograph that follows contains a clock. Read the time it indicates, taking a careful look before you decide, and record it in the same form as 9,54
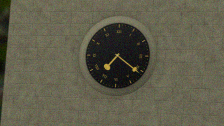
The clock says 7,21
